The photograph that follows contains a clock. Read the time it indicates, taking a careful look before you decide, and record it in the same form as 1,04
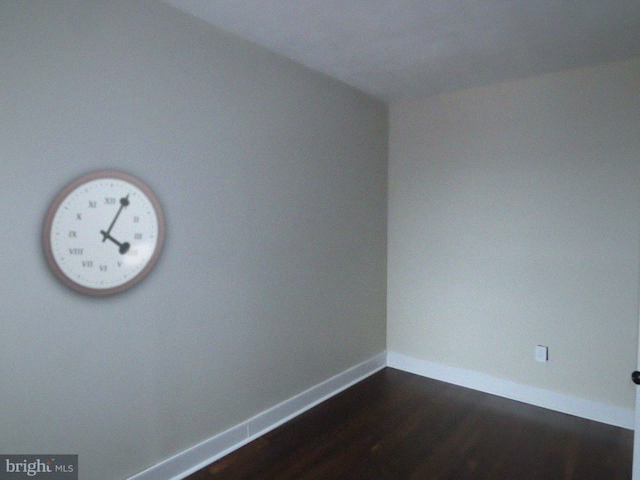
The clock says 4,04
